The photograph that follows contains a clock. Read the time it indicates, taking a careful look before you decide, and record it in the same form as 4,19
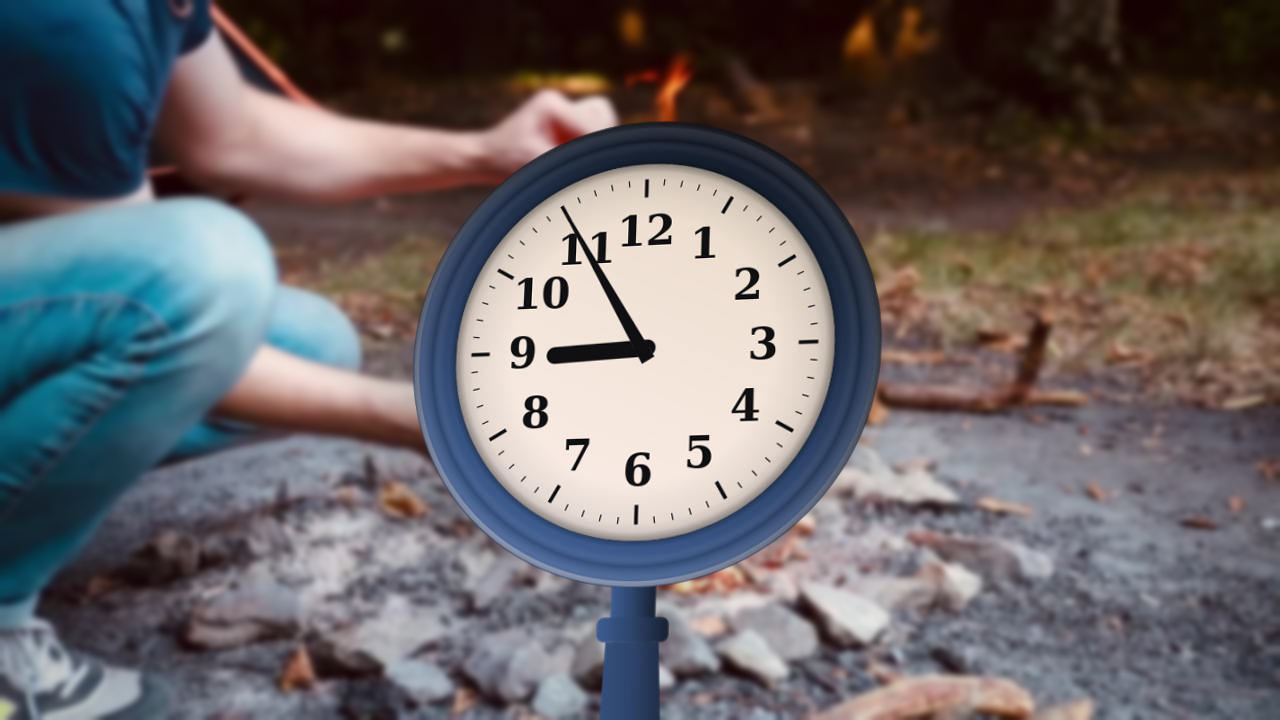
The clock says 8,55
